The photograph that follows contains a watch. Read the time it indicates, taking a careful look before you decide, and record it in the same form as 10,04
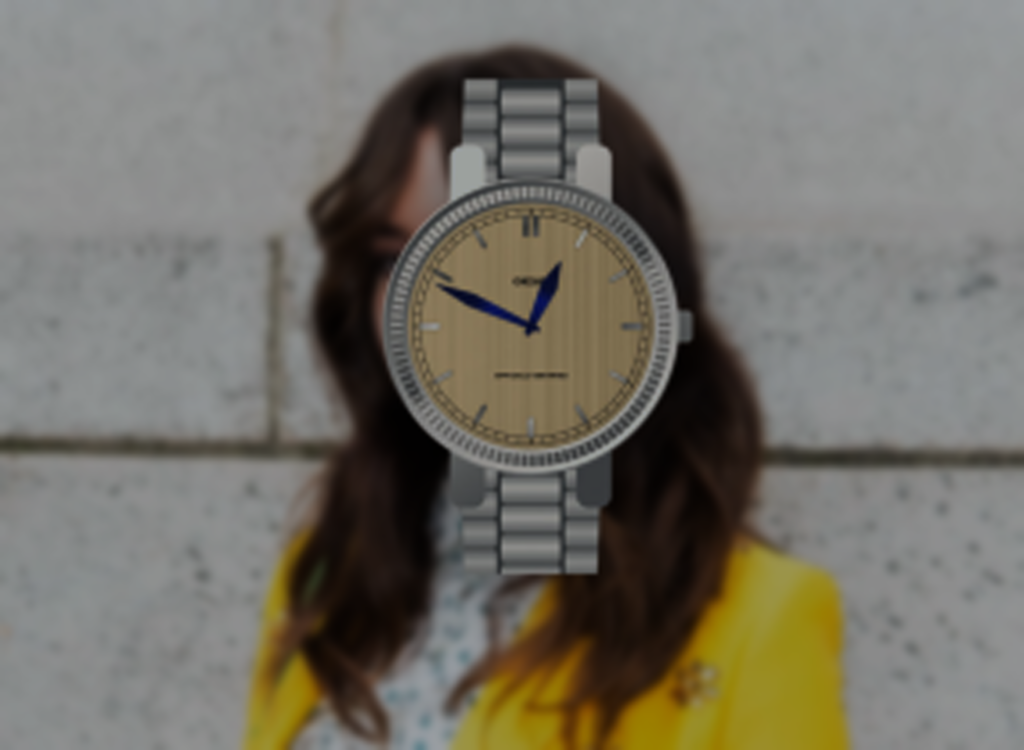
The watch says 12,49
